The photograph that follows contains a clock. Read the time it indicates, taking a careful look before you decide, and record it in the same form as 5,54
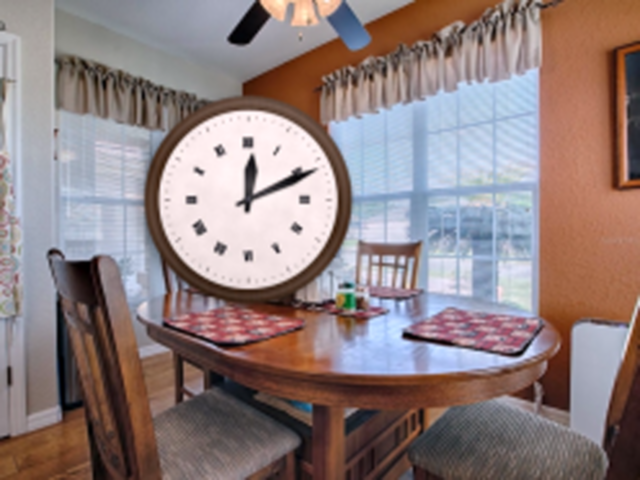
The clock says 12,11
